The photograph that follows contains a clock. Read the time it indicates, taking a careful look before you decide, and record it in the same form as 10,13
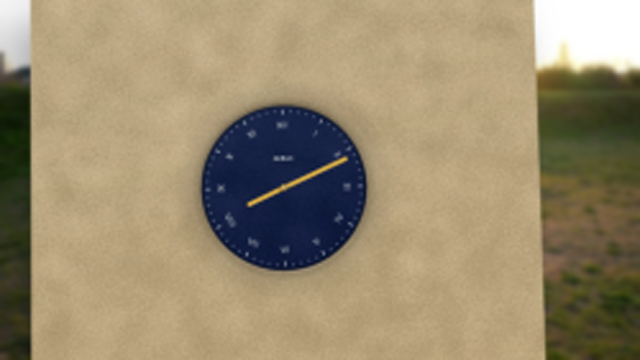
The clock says 8,11
